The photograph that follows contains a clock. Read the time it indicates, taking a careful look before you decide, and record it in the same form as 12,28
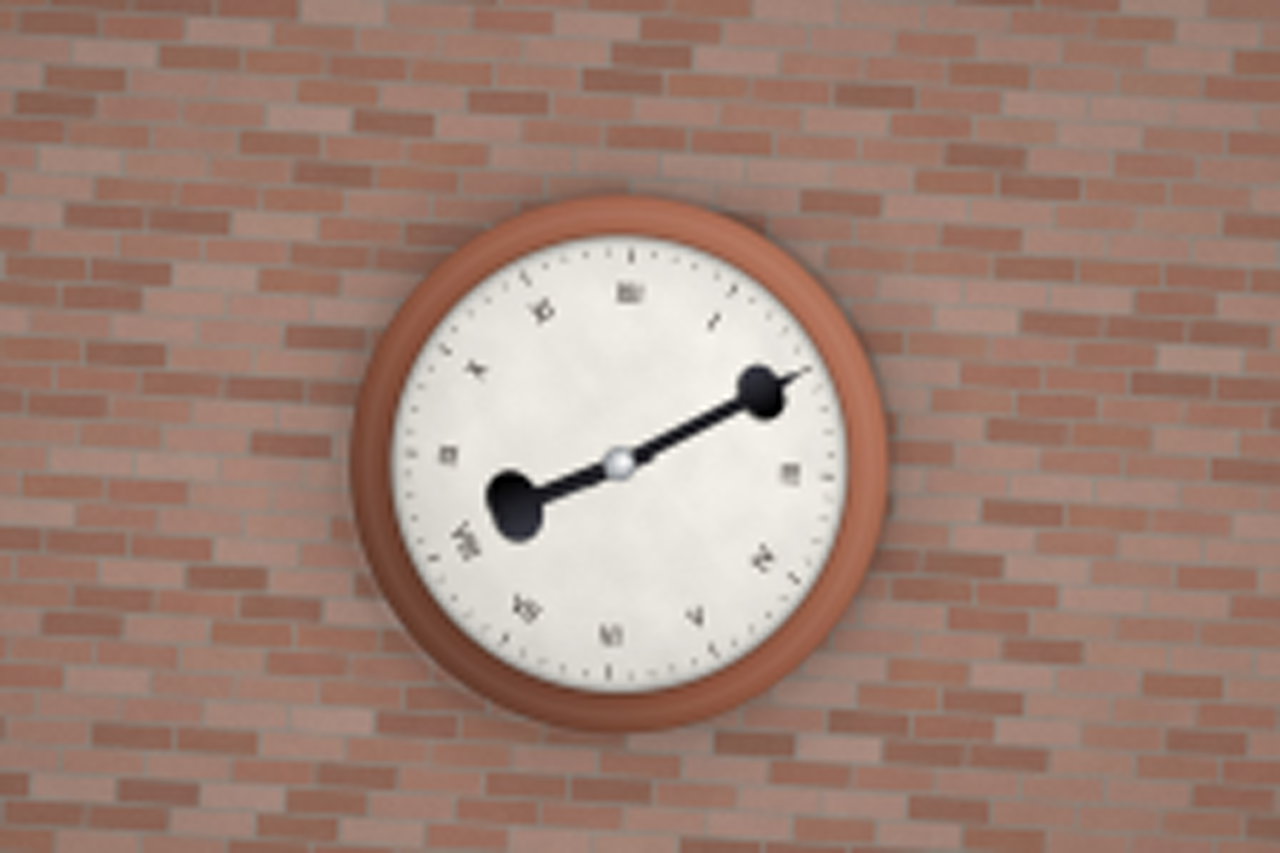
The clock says 8,10
